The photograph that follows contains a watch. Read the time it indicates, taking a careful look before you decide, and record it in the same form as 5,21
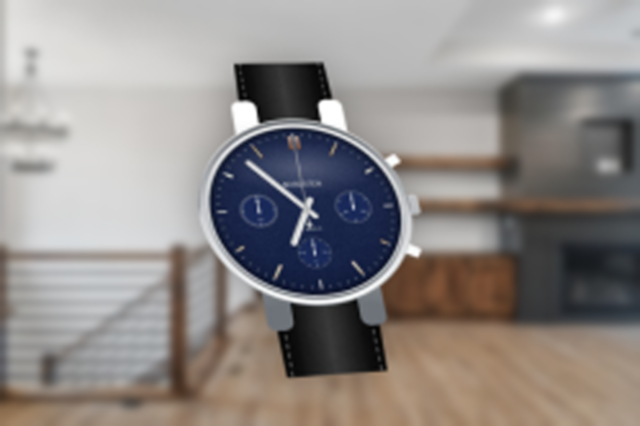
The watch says 6,53
